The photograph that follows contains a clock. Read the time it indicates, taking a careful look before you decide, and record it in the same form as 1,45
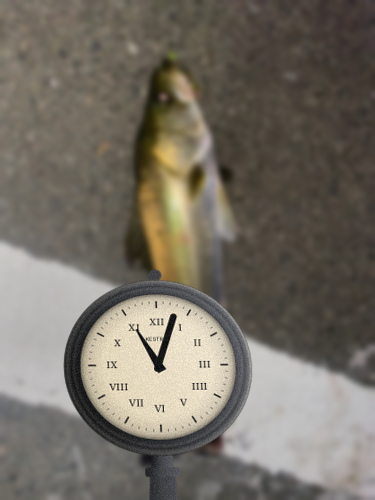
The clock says 11,03
